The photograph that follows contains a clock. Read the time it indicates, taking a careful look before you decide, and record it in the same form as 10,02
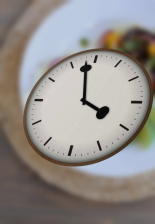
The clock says 3,58
